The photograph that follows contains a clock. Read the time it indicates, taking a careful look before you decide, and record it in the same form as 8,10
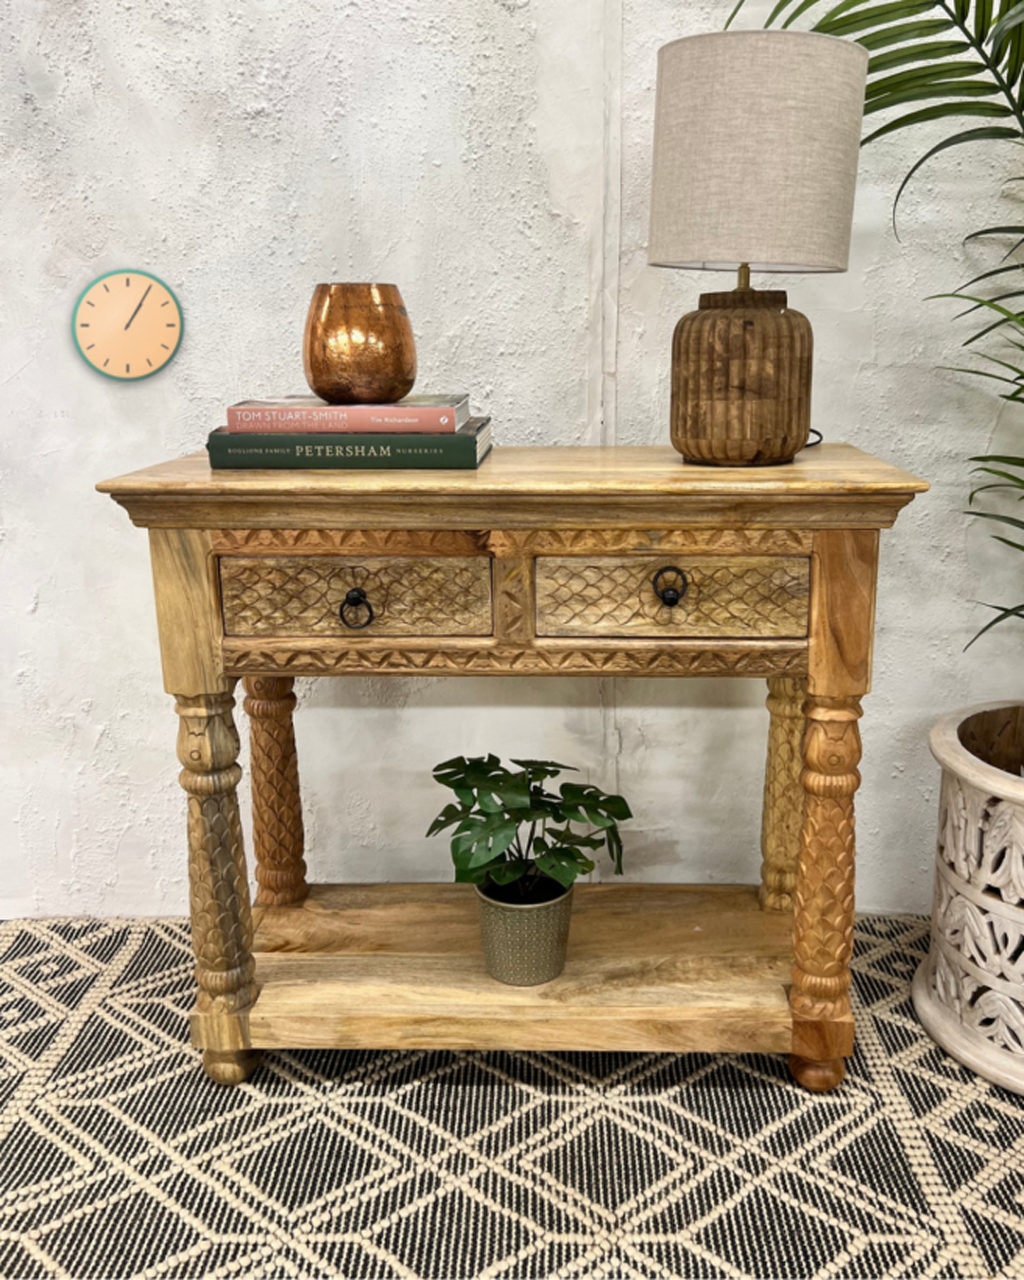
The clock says 1,05
